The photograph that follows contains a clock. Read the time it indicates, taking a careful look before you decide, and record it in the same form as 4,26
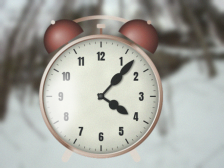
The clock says 4,07
